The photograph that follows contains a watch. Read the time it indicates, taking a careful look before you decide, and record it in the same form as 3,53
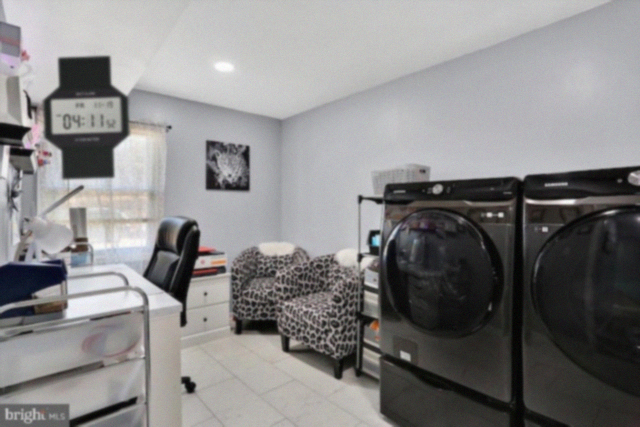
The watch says 4,11
